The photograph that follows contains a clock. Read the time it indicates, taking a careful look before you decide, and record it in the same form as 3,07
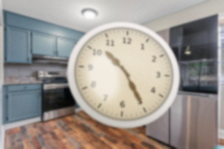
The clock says 10,25
